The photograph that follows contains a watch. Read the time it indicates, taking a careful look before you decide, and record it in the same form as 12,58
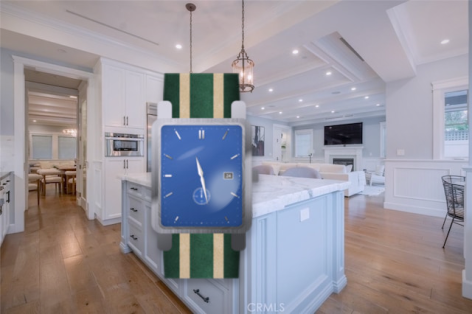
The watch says 11,28
